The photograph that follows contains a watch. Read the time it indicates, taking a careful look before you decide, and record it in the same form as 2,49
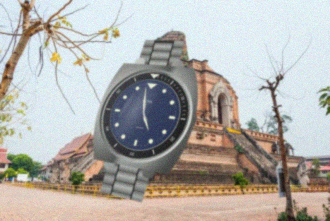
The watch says 4,58
